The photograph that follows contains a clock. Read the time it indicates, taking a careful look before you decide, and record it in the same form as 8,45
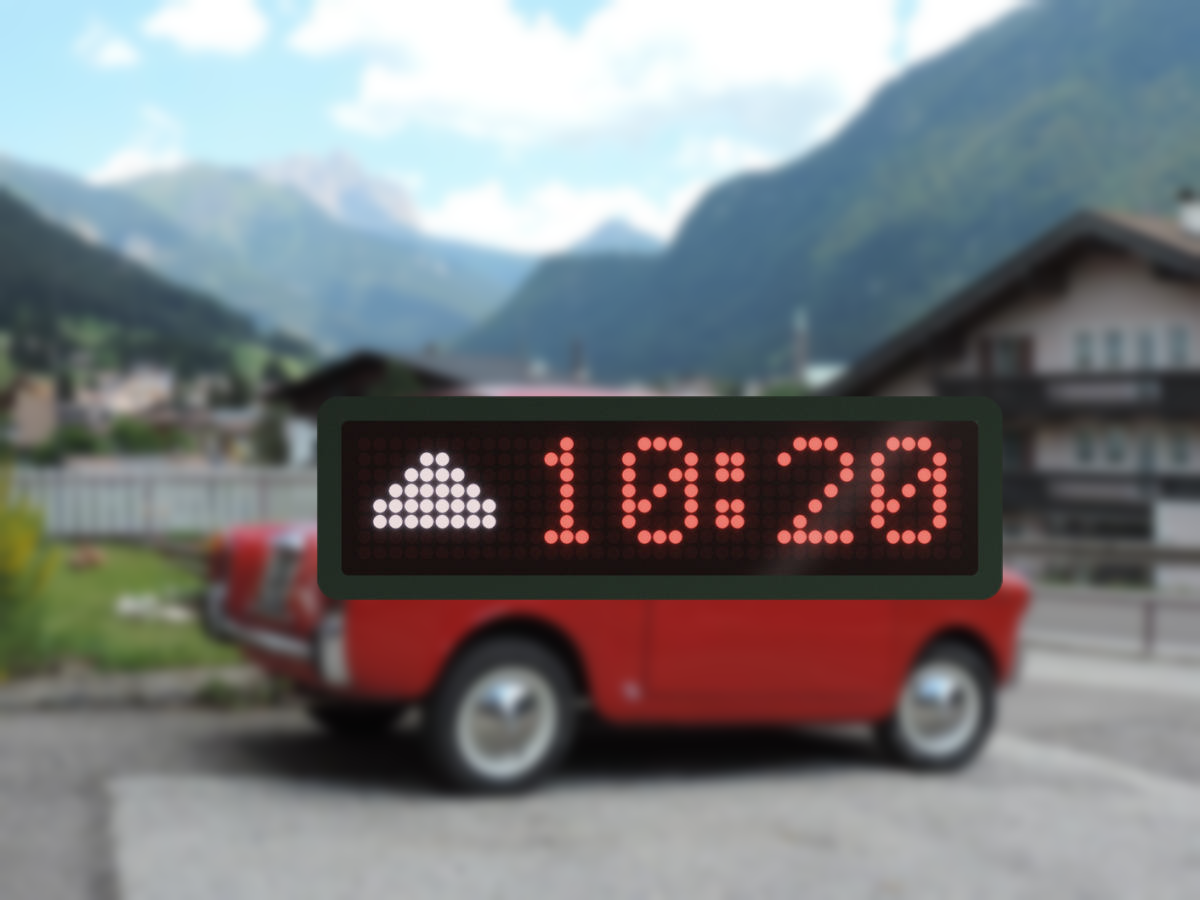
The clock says 10,20
